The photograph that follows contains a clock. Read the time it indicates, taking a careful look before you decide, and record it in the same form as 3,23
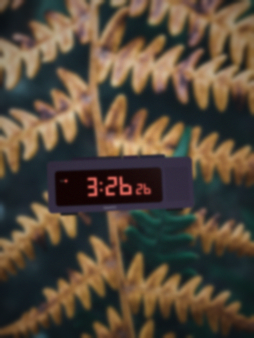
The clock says 3,26
